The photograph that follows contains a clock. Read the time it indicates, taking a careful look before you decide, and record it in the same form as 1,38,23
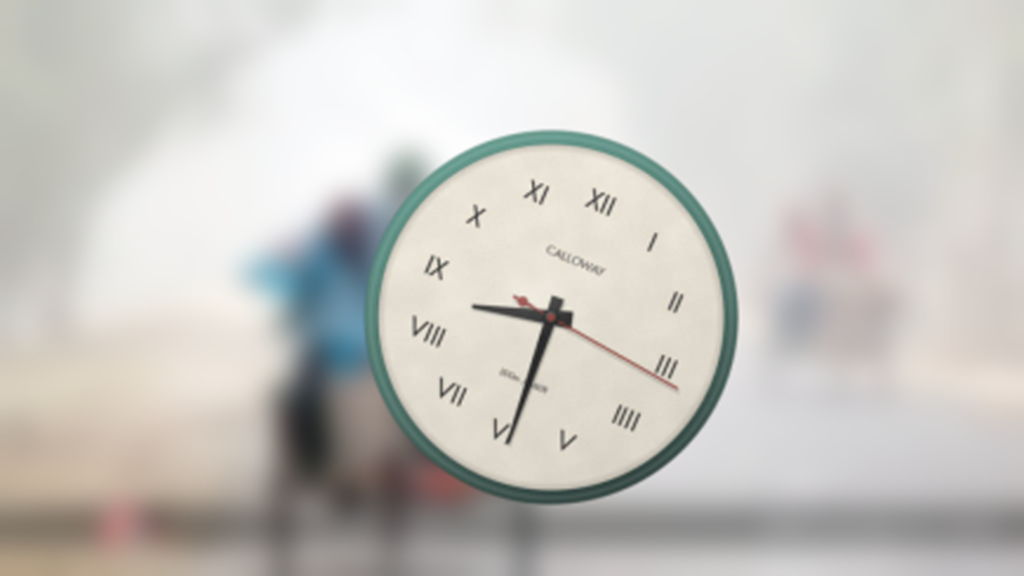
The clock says 8,29,16
